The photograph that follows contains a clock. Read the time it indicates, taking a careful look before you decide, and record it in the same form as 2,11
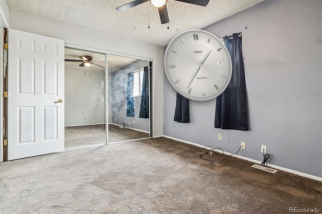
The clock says 1,36
